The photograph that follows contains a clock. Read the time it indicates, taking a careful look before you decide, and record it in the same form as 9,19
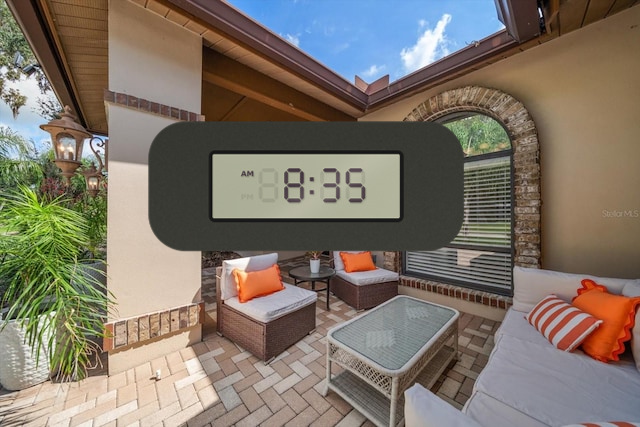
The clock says 8,35
